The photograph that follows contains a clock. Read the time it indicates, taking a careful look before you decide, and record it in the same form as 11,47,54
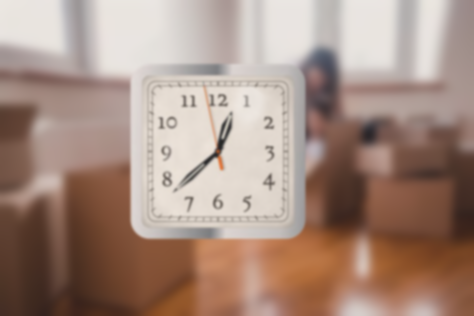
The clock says 12,37,58
